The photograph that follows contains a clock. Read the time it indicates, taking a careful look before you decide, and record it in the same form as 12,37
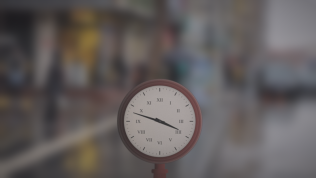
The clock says 3,48
